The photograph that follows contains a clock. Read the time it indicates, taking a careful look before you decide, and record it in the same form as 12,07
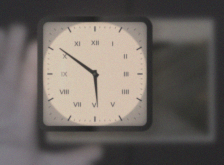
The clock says 5,51
